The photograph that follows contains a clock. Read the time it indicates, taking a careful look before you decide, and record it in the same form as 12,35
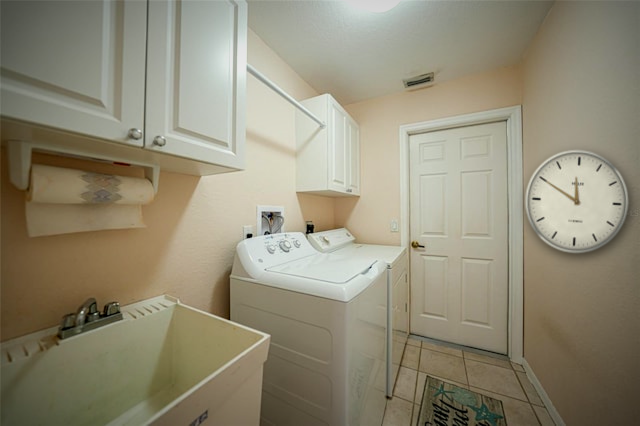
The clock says 11,50
